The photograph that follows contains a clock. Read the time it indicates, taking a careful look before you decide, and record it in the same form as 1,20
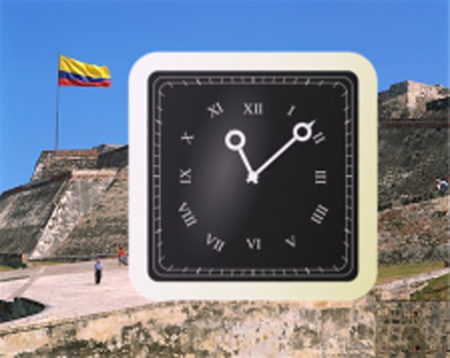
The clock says 11,08
